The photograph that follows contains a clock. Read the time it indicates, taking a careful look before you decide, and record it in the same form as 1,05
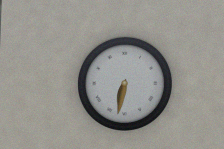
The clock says 6,32
